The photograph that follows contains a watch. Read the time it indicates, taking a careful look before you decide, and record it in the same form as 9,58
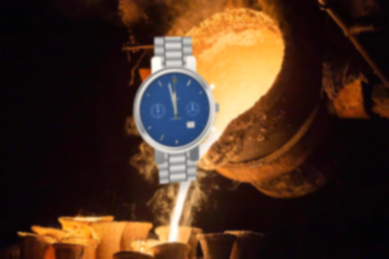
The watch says 11,58
